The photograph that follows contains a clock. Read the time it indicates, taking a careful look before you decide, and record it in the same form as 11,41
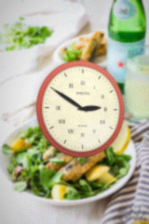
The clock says 2,50
